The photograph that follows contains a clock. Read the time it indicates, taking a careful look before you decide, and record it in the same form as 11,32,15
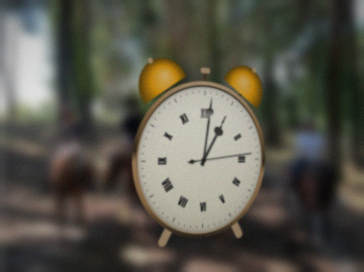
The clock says 1,01,14
